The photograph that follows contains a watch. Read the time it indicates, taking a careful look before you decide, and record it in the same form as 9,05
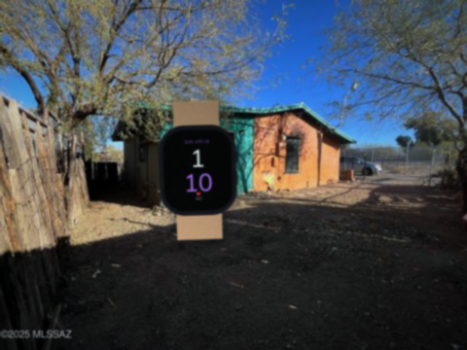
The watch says 1,10
